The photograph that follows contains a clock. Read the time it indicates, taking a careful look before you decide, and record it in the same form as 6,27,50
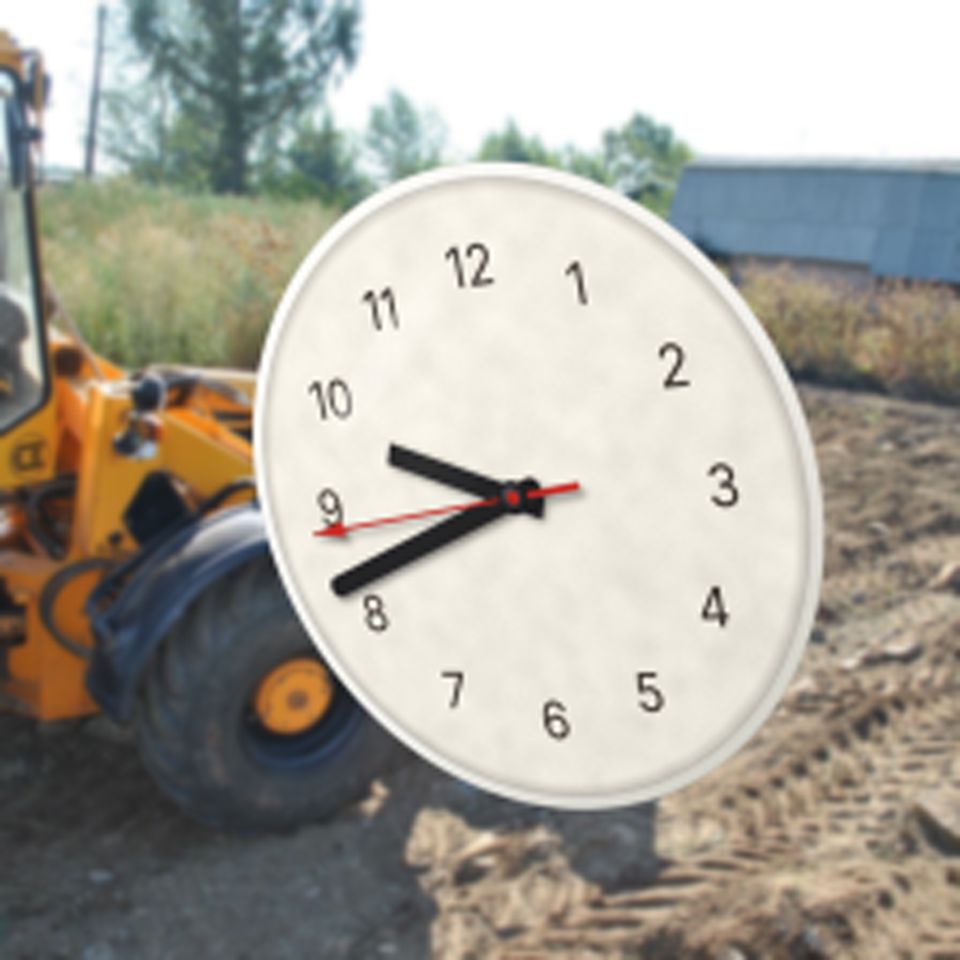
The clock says 9,41,44
